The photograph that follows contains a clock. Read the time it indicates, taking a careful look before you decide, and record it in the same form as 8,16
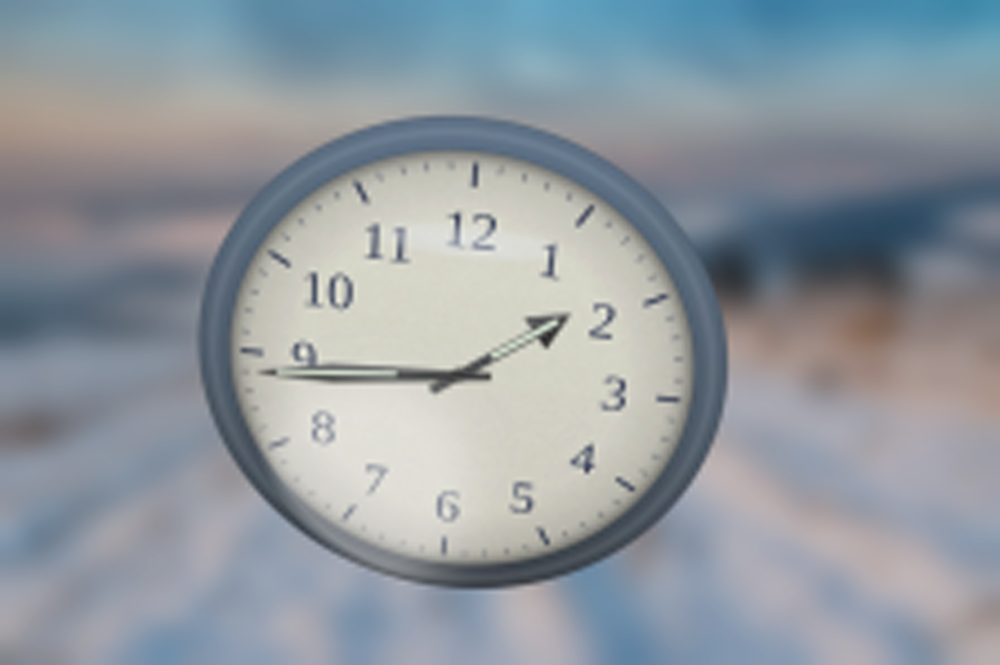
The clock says 1,44
